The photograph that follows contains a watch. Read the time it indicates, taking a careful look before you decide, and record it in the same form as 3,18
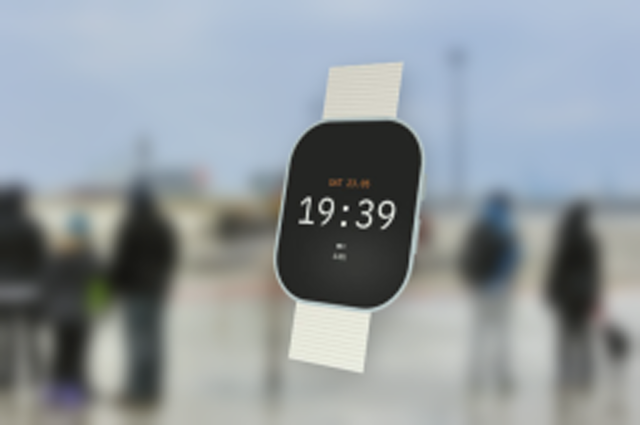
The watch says 19,39
